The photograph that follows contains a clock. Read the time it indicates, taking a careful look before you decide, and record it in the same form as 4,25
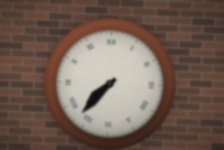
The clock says 7,37
